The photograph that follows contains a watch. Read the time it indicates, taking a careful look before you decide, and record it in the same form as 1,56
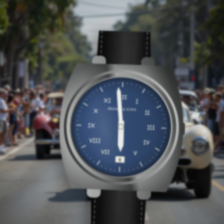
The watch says 5,59
